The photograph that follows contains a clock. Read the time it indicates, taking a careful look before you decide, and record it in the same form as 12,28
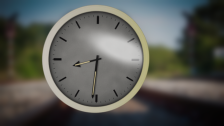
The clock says 8,31
